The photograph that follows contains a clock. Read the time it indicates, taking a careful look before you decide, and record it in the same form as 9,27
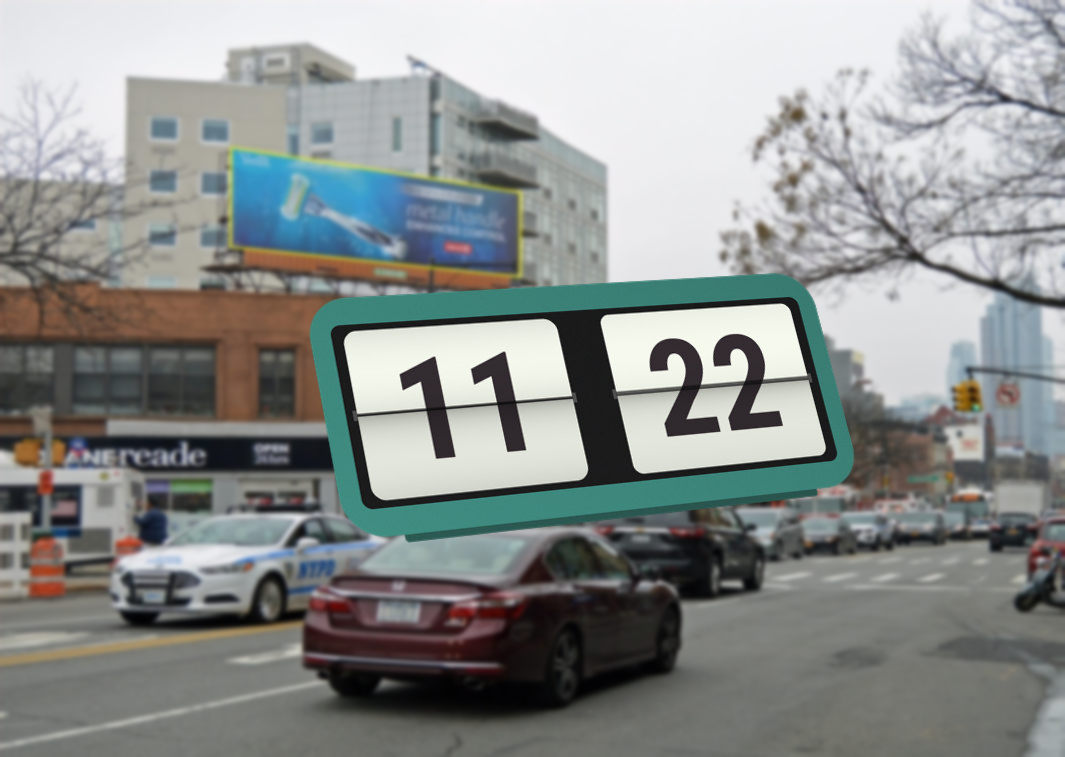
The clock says 11,22
